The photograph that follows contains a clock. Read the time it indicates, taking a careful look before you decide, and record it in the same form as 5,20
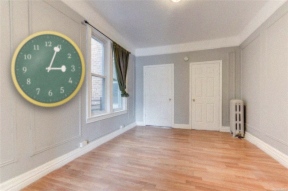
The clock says 3,04
